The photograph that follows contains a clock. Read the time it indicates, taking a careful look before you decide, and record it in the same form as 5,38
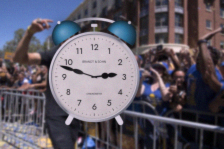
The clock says 2,48
